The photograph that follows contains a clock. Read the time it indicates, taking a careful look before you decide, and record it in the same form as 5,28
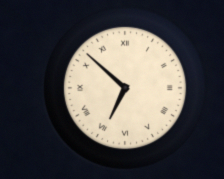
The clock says 6,52
